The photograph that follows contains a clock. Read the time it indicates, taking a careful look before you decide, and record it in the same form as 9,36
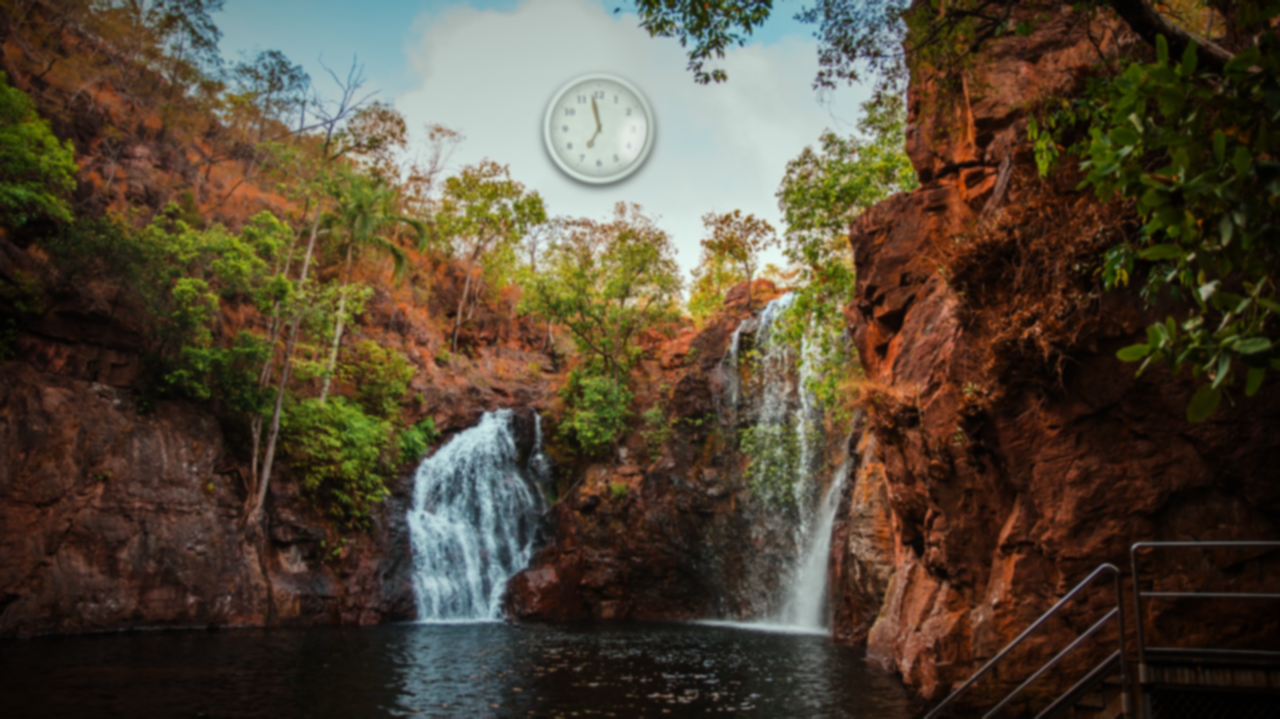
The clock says 6,58
